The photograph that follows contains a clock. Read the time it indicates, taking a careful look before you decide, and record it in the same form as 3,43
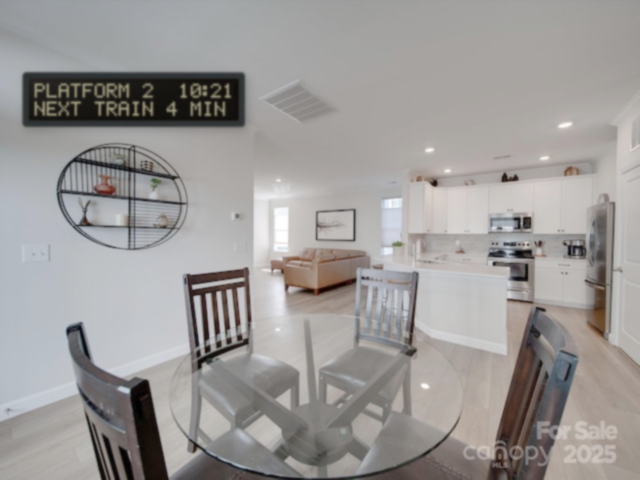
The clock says 10,21
